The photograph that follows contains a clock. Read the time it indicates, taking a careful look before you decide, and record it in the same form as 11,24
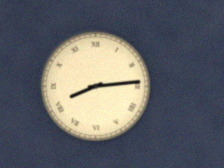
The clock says 8,14
